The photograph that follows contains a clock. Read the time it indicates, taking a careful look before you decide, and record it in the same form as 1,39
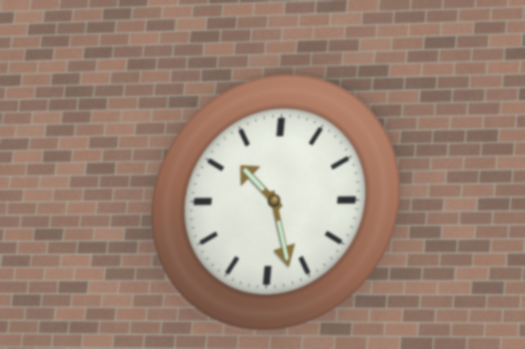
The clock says 10,27
